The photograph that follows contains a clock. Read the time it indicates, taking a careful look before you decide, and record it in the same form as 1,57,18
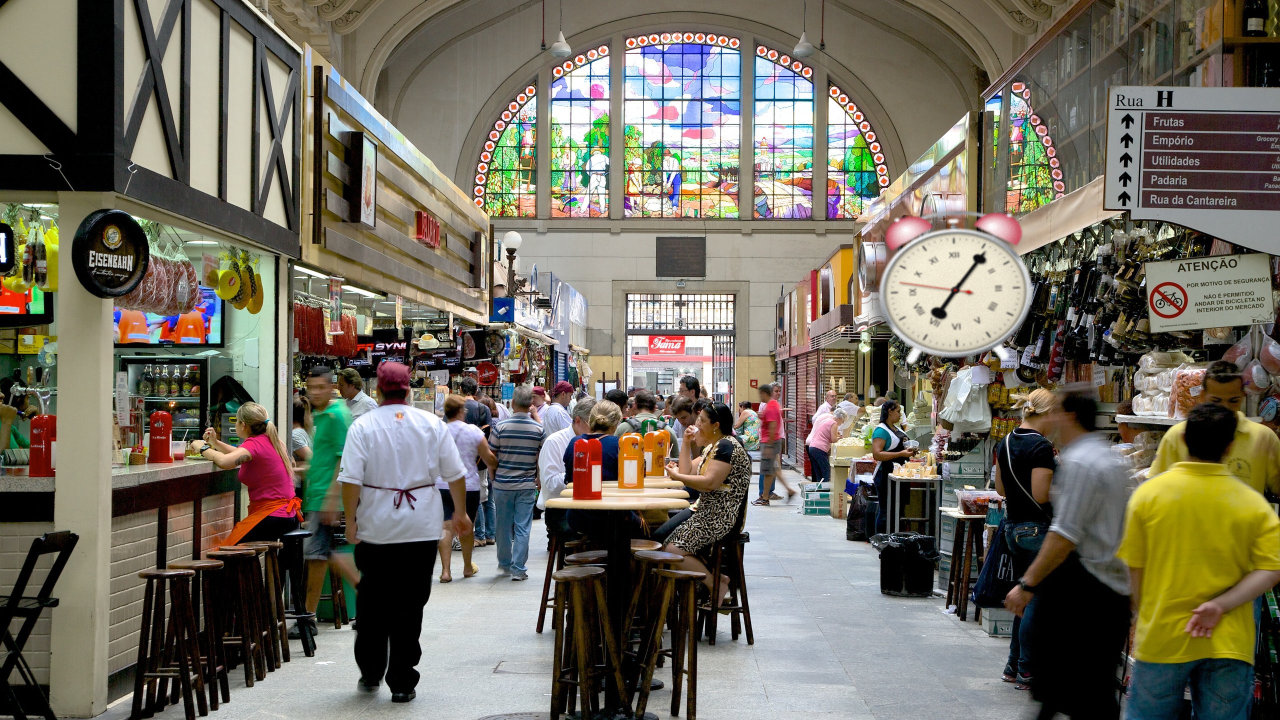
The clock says 7,05,47
